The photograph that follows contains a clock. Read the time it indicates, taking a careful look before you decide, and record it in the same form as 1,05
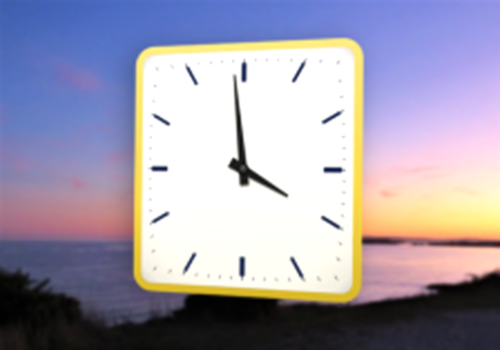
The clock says 3,59
